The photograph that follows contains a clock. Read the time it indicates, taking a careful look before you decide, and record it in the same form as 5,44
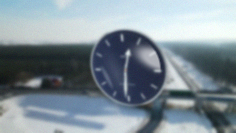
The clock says 12,31
